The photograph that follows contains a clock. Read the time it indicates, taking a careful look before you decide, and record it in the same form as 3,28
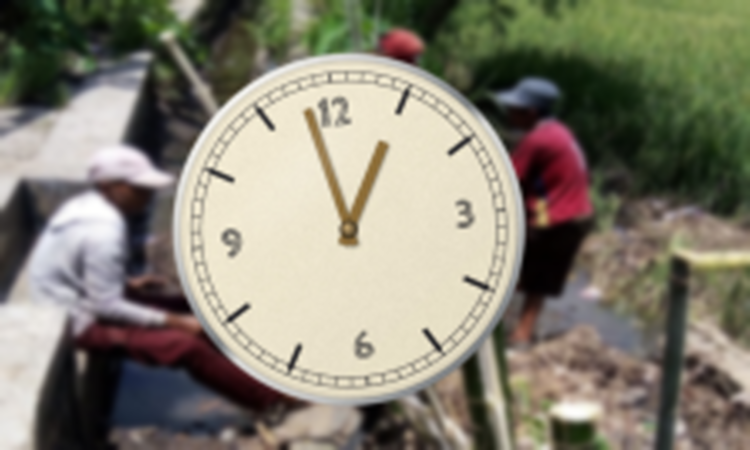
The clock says 12,58
